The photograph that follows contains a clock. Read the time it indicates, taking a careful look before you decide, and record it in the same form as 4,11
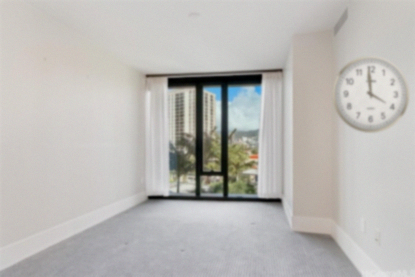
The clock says 3,59
